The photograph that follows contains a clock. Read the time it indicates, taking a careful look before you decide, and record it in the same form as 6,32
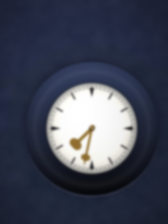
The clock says 7,32
